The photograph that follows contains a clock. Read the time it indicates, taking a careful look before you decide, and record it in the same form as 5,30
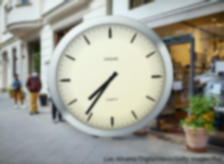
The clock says 7,36
